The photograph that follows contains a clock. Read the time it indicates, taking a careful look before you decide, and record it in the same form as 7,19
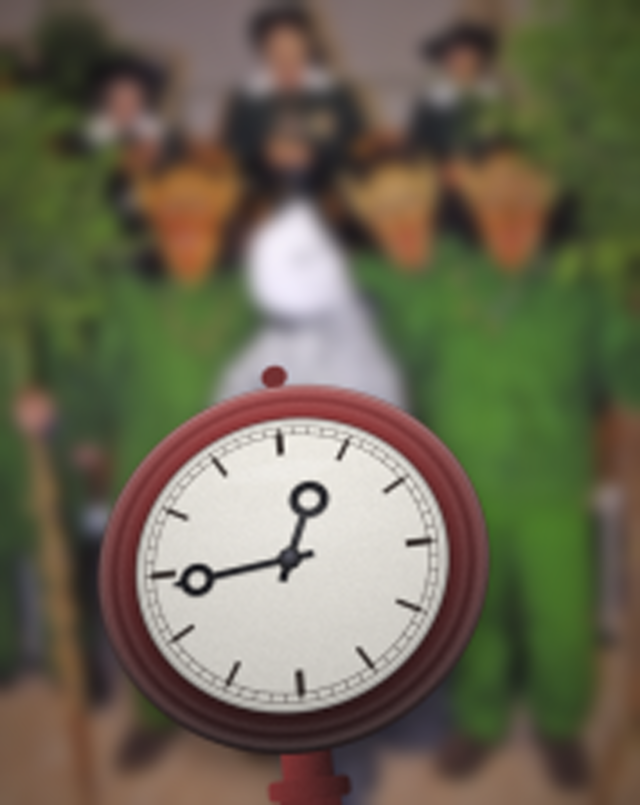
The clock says 12,44
